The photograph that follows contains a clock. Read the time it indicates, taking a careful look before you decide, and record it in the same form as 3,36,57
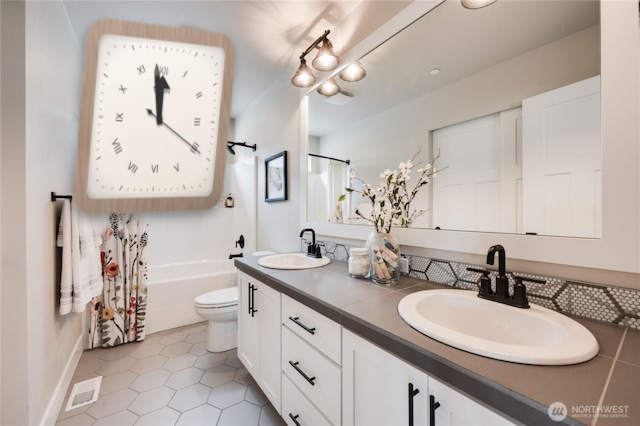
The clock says 11,58,20
